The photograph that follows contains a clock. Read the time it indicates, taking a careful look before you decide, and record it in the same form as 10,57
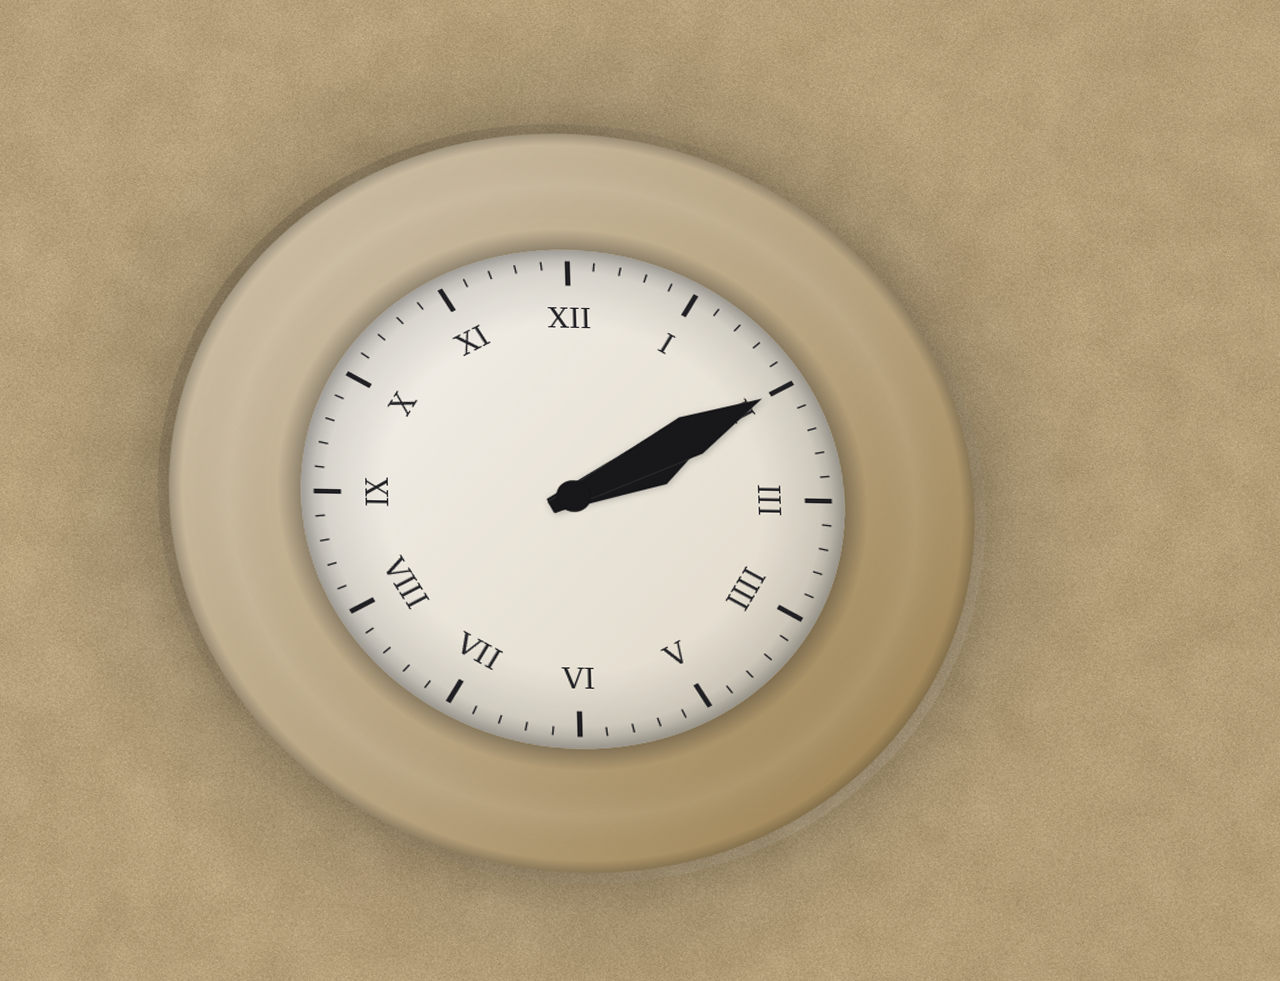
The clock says 2,10
